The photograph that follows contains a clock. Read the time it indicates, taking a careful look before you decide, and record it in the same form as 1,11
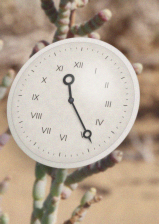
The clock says 11,24
